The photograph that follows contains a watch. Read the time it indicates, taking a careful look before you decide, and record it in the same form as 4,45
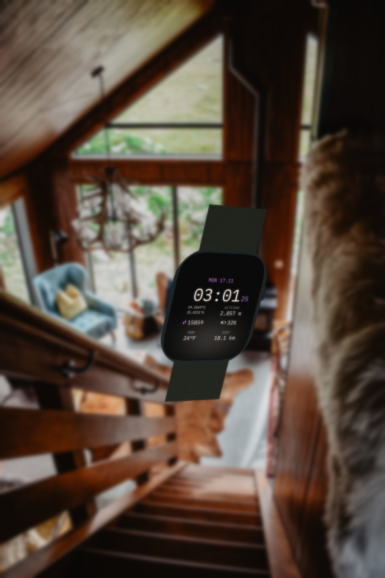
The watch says 3,01
